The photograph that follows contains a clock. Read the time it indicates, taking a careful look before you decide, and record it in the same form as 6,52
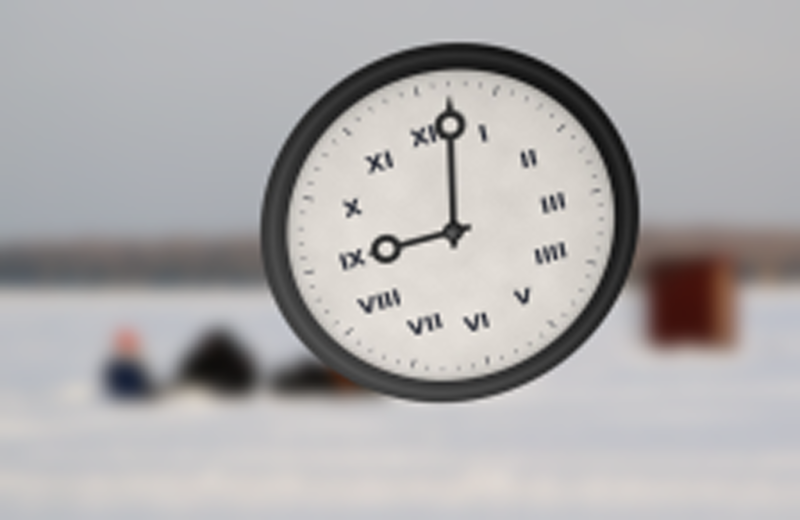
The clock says 9,02
